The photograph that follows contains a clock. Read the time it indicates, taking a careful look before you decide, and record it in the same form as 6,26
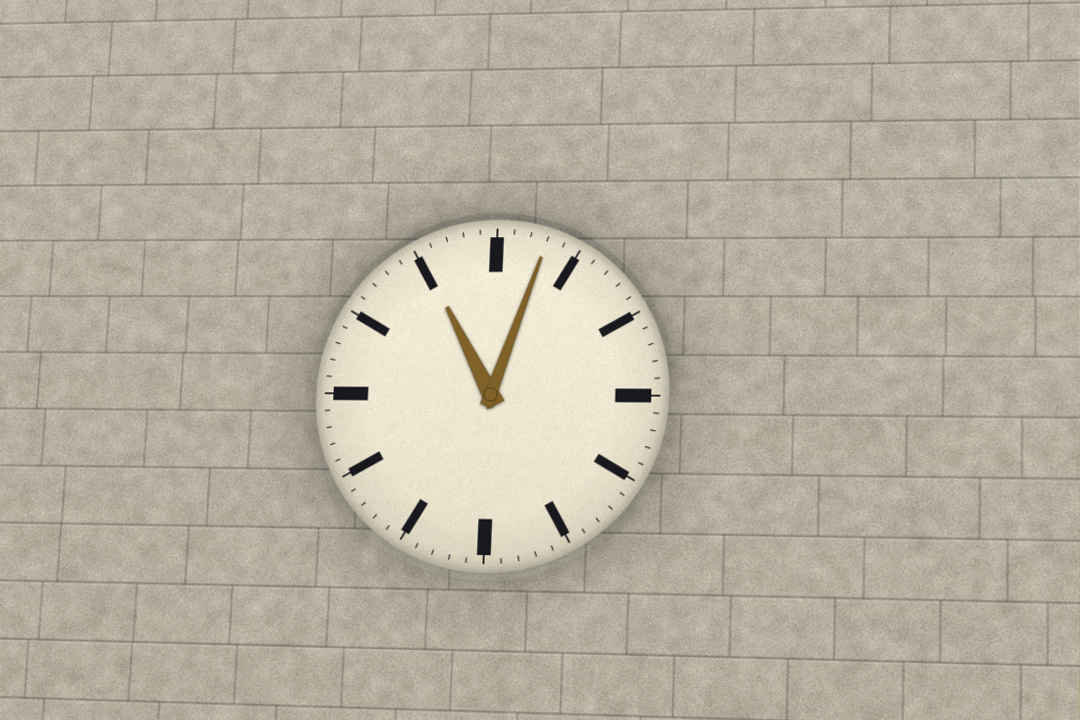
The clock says 11,03
